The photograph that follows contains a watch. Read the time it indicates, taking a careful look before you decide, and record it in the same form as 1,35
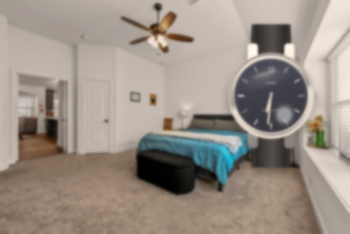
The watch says 6,31
